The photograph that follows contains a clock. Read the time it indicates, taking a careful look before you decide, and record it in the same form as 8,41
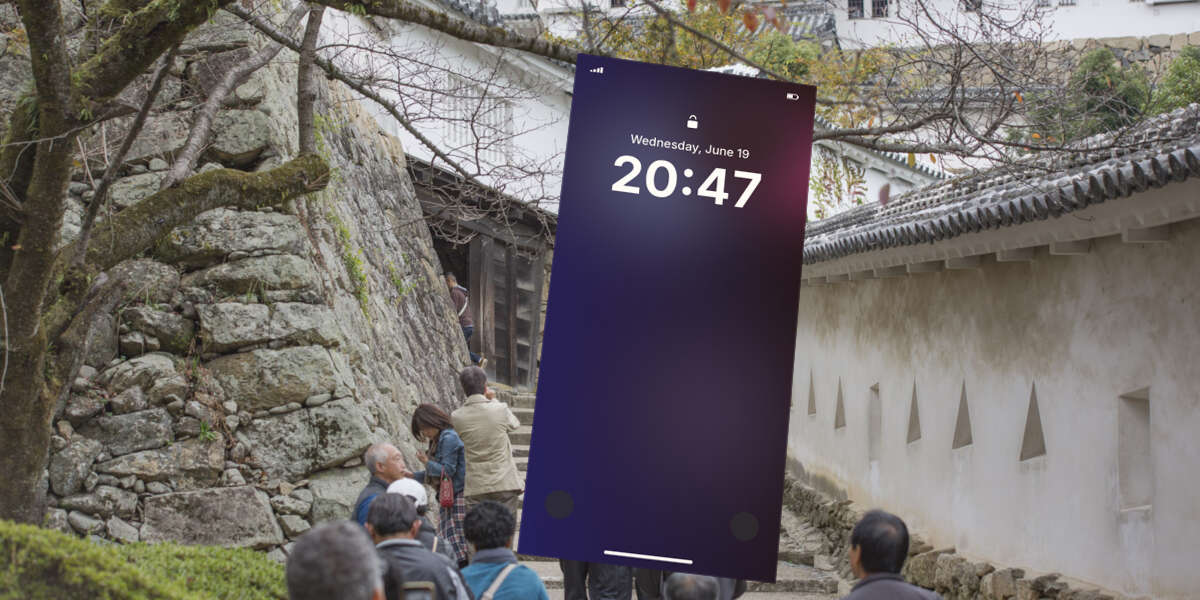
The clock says 20,47
